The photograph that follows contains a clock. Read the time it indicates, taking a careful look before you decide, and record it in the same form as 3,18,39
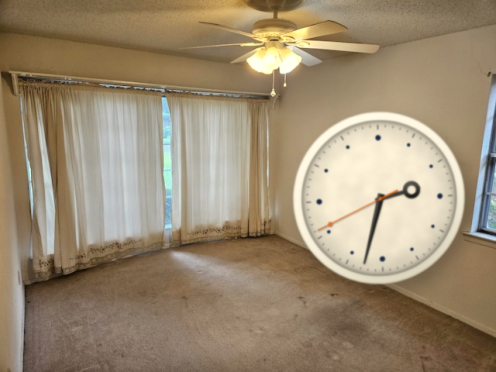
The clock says 2,32,41
